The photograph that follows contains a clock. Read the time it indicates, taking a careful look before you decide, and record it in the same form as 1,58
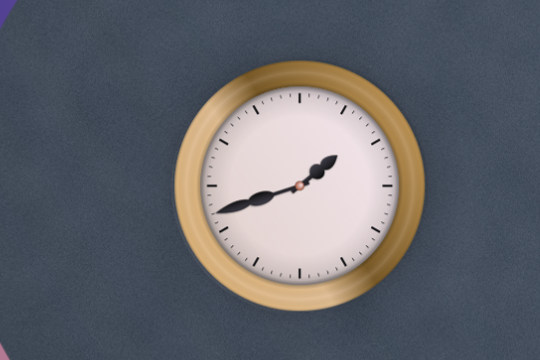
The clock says 1,42
